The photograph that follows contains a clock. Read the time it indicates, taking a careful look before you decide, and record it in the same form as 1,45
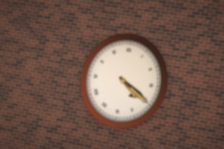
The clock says 4,20
